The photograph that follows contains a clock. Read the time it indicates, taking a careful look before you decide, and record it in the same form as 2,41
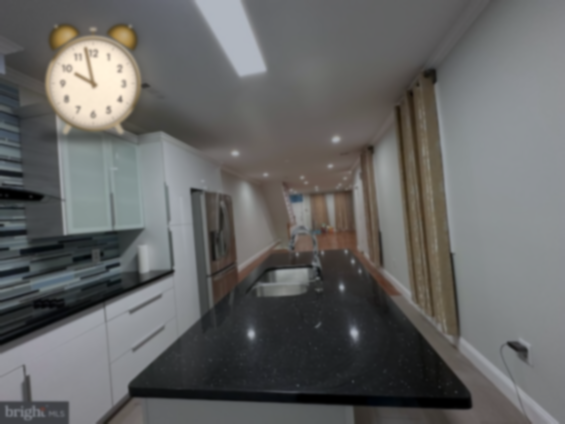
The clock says 9,58
